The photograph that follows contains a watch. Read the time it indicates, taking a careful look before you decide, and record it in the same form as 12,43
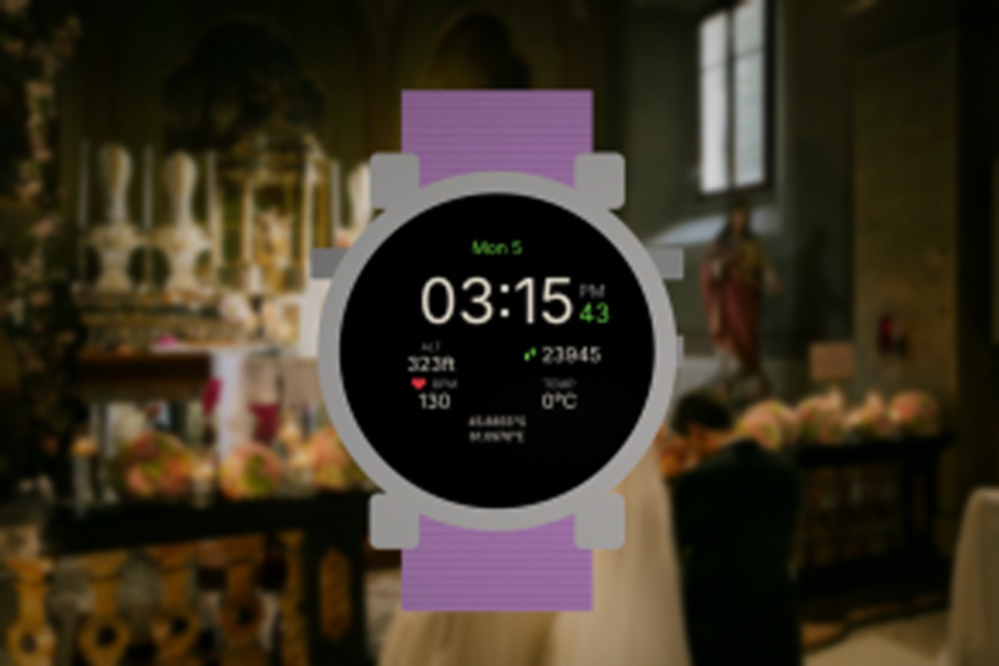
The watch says 3,15
